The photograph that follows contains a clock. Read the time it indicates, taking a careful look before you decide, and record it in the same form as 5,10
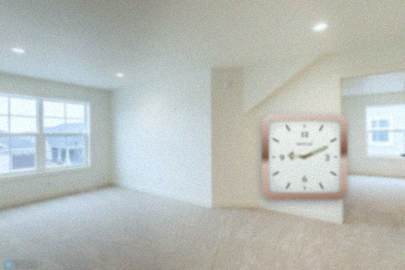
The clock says 9,11
